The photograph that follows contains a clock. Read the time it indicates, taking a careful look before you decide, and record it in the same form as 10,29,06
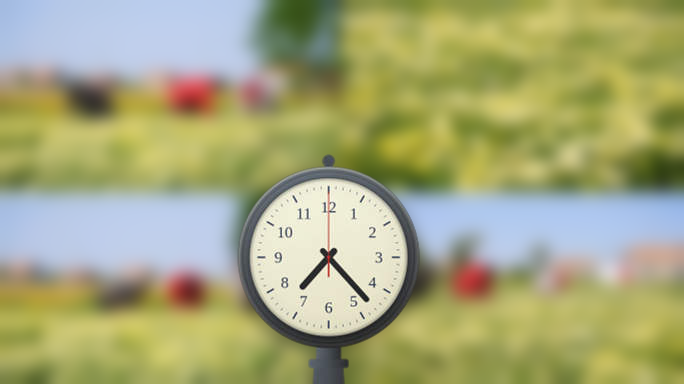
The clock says 7,23,00
